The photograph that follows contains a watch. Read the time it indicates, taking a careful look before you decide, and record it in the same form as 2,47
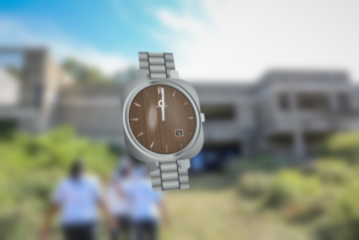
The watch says 12,01
